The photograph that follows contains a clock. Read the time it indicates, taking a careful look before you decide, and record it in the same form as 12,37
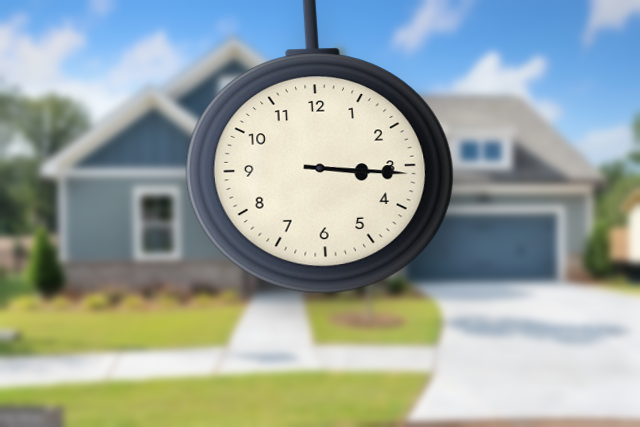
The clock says 3,16
